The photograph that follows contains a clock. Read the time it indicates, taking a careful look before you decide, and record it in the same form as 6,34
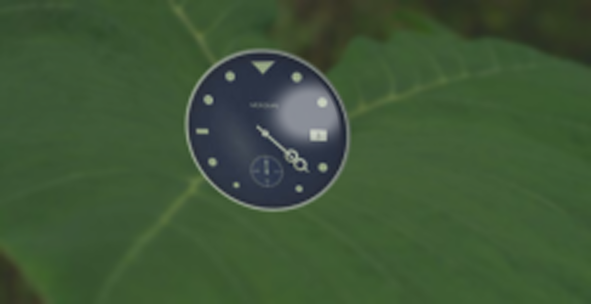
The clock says 4,22
